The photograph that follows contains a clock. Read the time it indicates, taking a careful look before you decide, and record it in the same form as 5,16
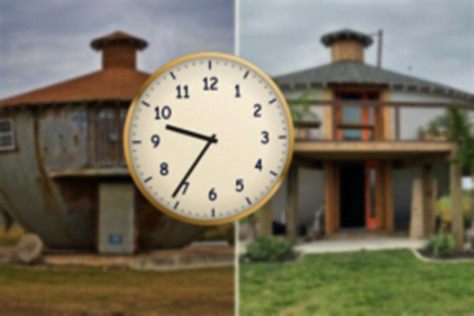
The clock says 9,36
